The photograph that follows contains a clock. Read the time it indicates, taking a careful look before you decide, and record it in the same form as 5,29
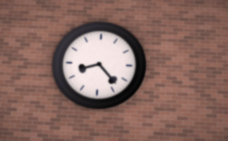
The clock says 8,23
